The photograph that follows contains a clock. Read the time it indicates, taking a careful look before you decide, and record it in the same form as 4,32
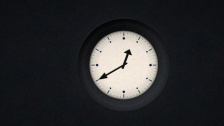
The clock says 12,40
